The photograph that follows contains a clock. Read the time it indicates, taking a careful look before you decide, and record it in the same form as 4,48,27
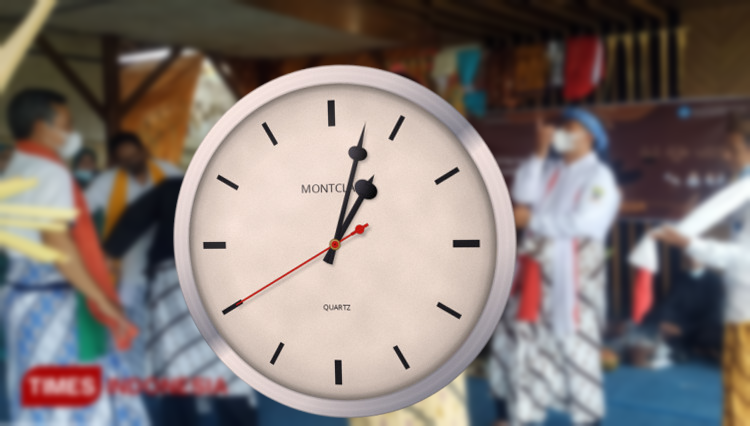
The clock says 1,02,40
